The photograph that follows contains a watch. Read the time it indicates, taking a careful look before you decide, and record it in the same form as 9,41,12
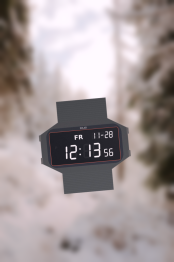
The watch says 12,13,56
